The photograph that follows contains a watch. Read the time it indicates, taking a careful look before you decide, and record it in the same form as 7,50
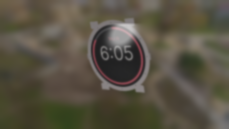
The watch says 6,05
